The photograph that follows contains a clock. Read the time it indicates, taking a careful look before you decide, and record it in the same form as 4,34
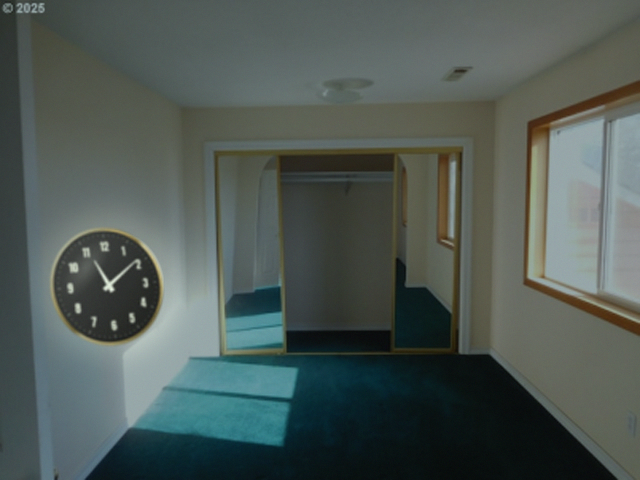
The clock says 11,09
